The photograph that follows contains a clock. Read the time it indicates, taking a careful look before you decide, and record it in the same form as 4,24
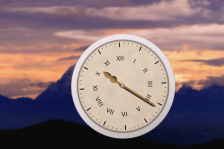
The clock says 10,21
